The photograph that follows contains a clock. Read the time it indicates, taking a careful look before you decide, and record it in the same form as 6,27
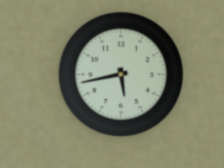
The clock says 5,43
